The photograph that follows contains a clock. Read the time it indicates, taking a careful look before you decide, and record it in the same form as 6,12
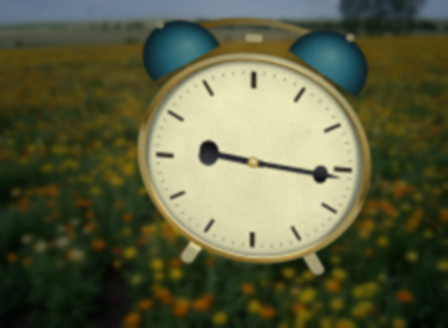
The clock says 9,16
